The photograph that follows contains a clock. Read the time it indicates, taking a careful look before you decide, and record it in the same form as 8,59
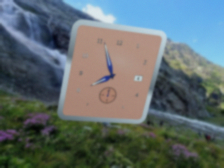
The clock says 7,56
